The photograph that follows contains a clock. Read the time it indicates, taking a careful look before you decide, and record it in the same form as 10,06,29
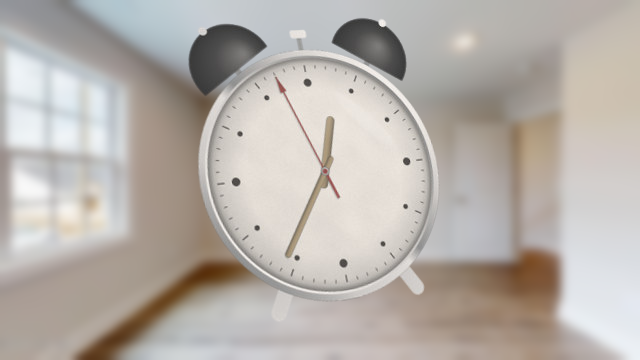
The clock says 12,35,57
